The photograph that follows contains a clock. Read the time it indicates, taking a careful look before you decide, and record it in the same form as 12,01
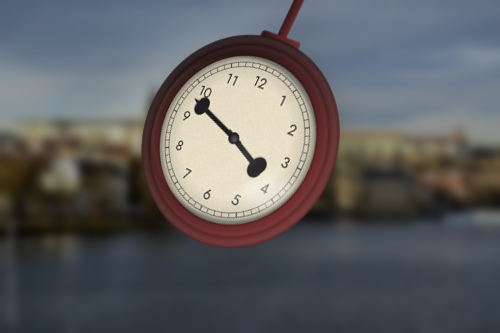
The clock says 3,48
